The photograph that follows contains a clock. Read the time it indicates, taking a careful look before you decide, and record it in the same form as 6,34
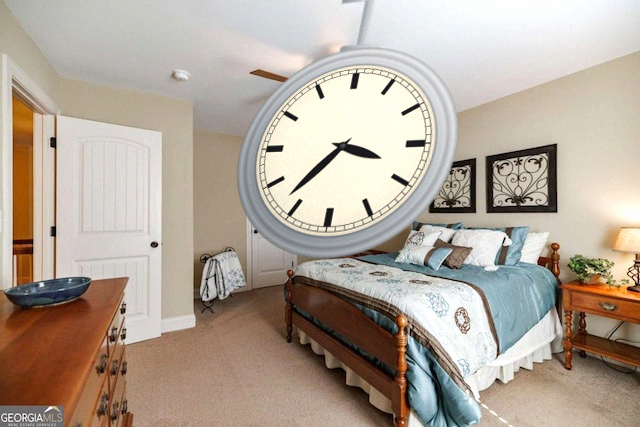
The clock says 3,37
